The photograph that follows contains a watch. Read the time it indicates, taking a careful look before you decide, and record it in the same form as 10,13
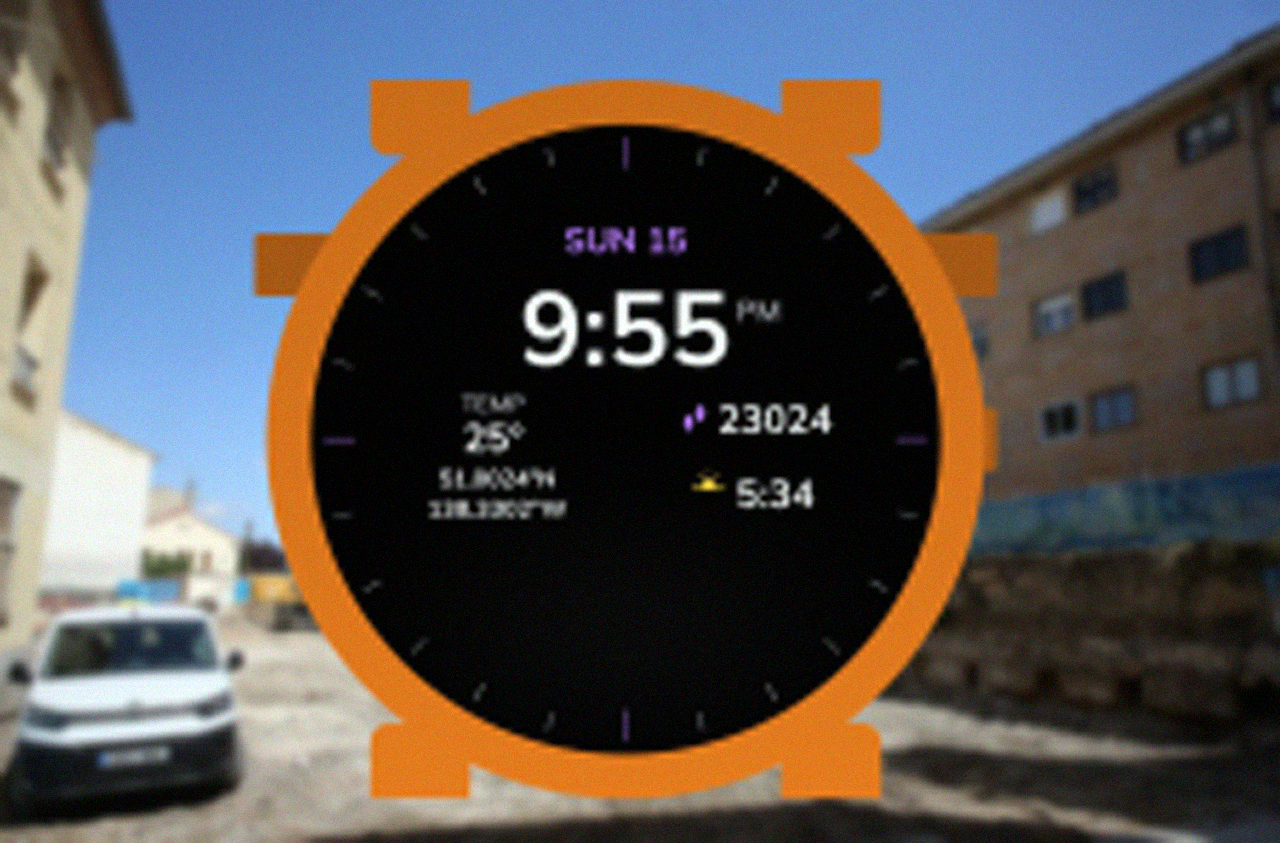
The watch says 9,55
